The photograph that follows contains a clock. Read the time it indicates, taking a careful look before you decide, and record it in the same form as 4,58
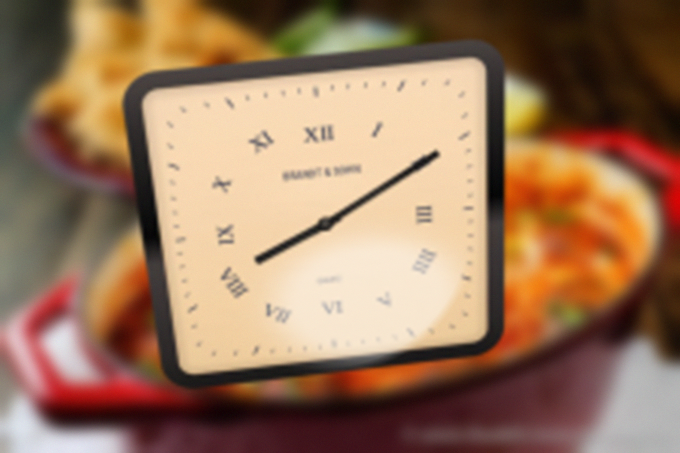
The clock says 8,10
